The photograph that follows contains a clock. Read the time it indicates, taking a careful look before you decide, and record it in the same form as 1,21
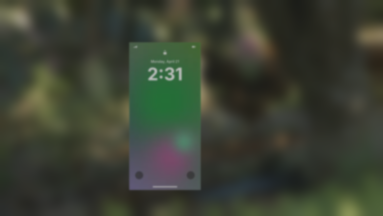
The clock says 2,31
